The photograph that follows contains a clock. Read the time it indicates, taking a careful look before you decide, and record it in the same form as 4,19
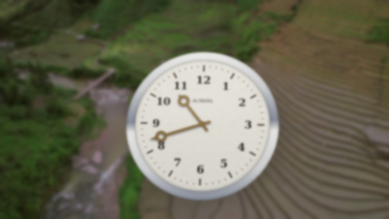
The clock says 10,42
